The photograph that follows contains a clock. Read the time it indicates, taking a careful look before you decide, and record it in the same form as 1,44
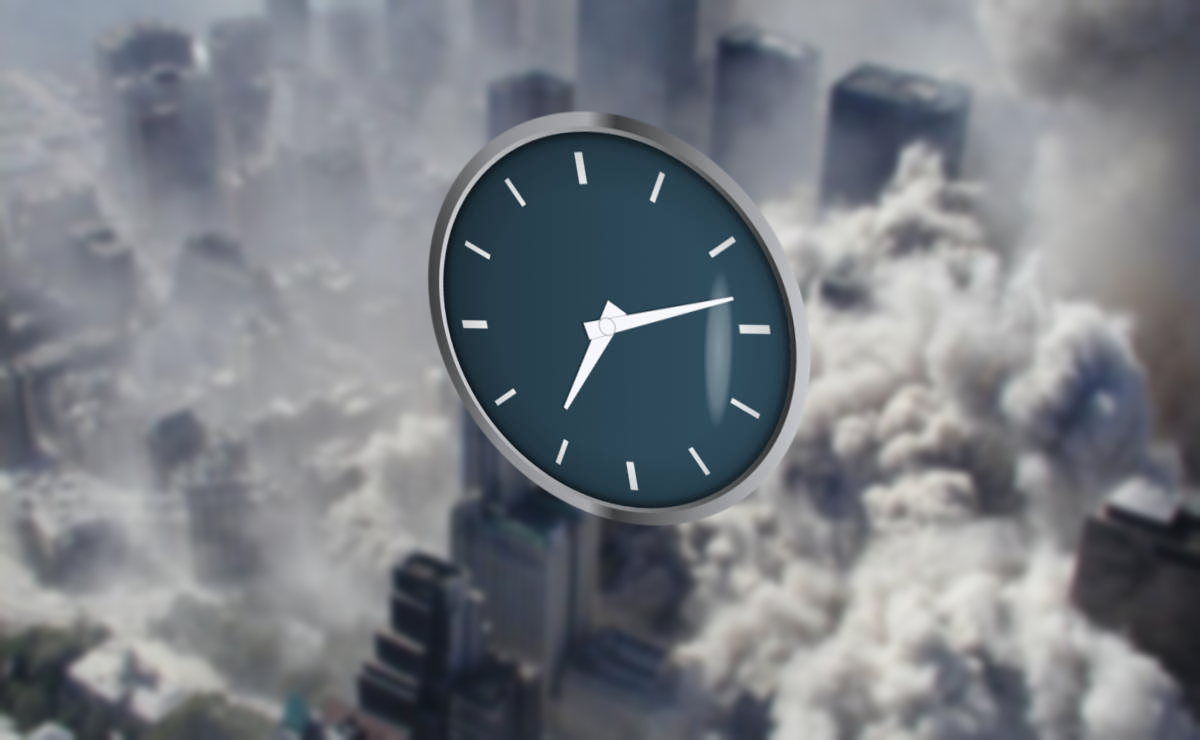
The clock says 7,13
